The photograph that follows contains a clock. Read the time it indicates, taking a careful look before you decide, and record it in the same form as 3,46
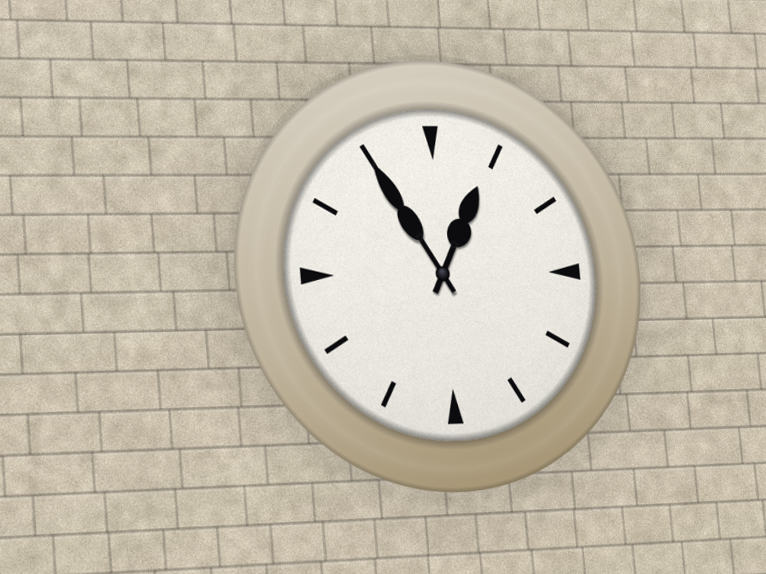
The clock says 12,55
